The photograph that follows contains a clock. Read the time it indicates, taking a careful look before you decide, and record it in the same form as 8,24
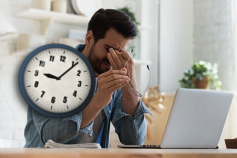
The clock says 9,06
